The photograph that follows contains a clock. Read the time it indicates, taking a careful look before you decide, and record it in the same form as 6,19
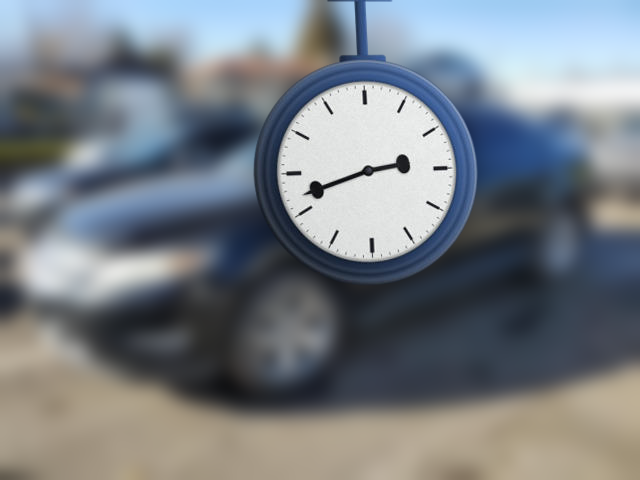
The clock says 2,42
